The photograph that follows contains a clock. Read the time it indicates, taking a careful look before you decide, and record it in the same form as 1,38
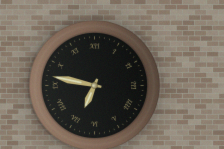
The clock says 6,47
